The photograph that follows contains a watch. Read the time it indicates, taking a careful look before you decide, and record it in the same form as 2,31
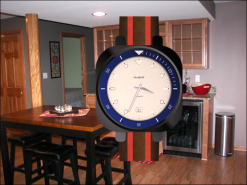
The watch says 3,34
